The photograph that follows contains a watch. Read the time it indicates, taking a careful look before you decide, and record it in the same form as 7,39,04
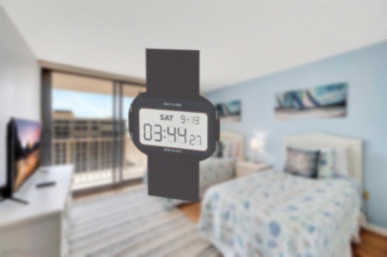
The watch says 3,44,27
